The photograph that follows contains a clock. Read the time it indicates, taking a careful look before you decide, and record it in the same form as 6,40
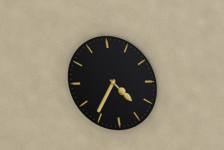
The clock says 4,36
